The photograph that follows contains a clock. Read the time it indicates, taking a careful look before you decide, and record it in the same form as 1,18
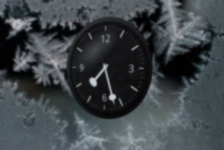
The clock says 7,27
